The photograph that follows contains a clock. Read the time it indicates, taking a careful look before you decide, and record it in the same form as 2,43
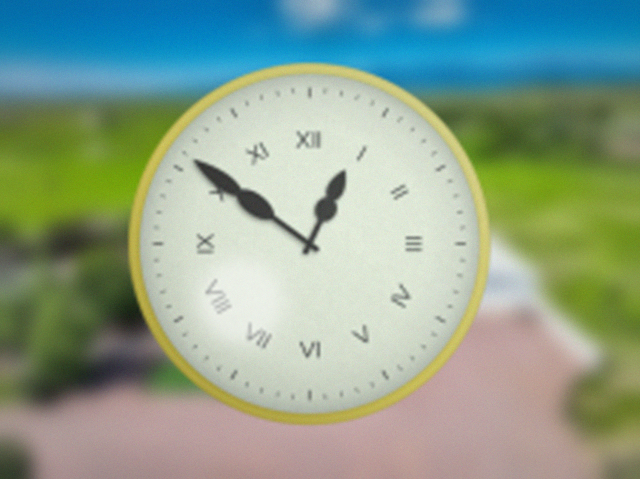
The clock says 12,51
